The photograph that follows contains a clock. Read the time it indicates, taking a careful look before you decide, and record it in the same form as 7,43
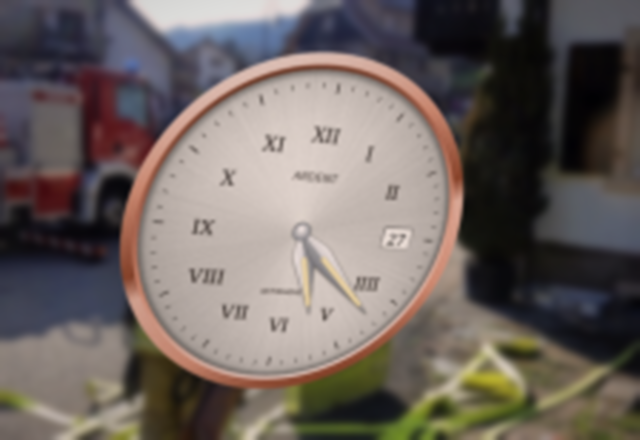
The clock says 5,22
